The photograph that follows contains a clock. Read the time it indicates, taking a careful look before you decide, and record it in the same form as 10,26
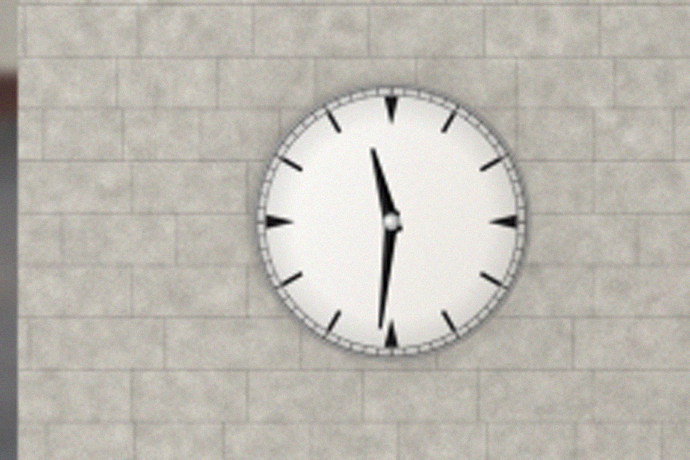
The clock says 11,31
